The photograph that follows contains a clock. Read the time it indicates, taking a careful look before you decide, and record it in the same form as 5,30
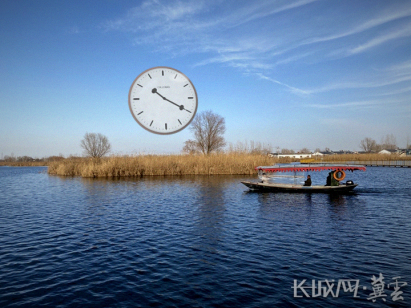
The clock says 10,20
